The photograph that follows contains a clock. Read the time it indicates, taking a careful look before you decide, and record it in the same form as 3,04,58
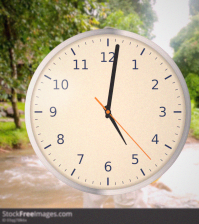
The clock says 5,01,23
